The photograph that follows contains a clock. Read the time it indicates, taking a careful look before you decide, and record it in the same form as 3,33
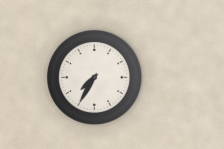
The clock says 7,35
